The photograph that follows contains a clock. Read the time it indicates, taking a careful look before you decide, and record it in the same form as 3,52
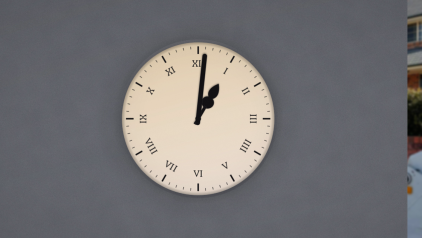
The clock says 1,01
